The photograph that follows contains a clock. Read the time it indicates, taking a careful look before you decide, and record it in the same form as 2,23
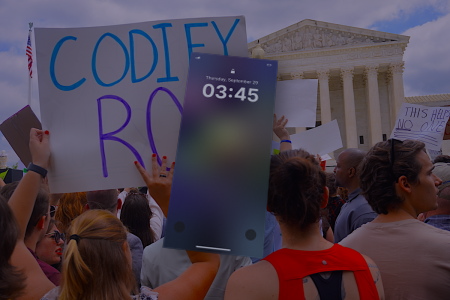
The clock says 3,45
